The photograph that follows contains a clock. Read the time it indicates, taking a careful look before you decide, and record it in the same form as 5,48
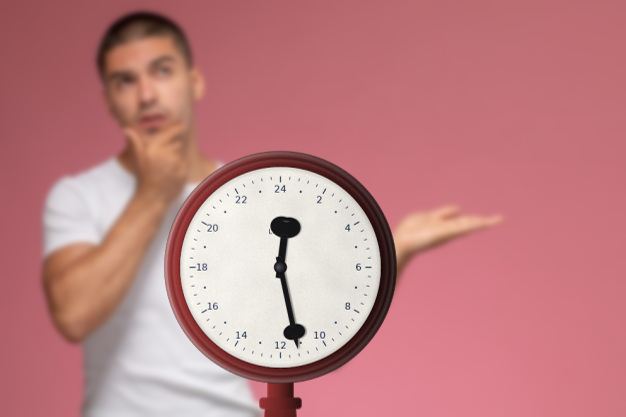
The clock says 0,28
